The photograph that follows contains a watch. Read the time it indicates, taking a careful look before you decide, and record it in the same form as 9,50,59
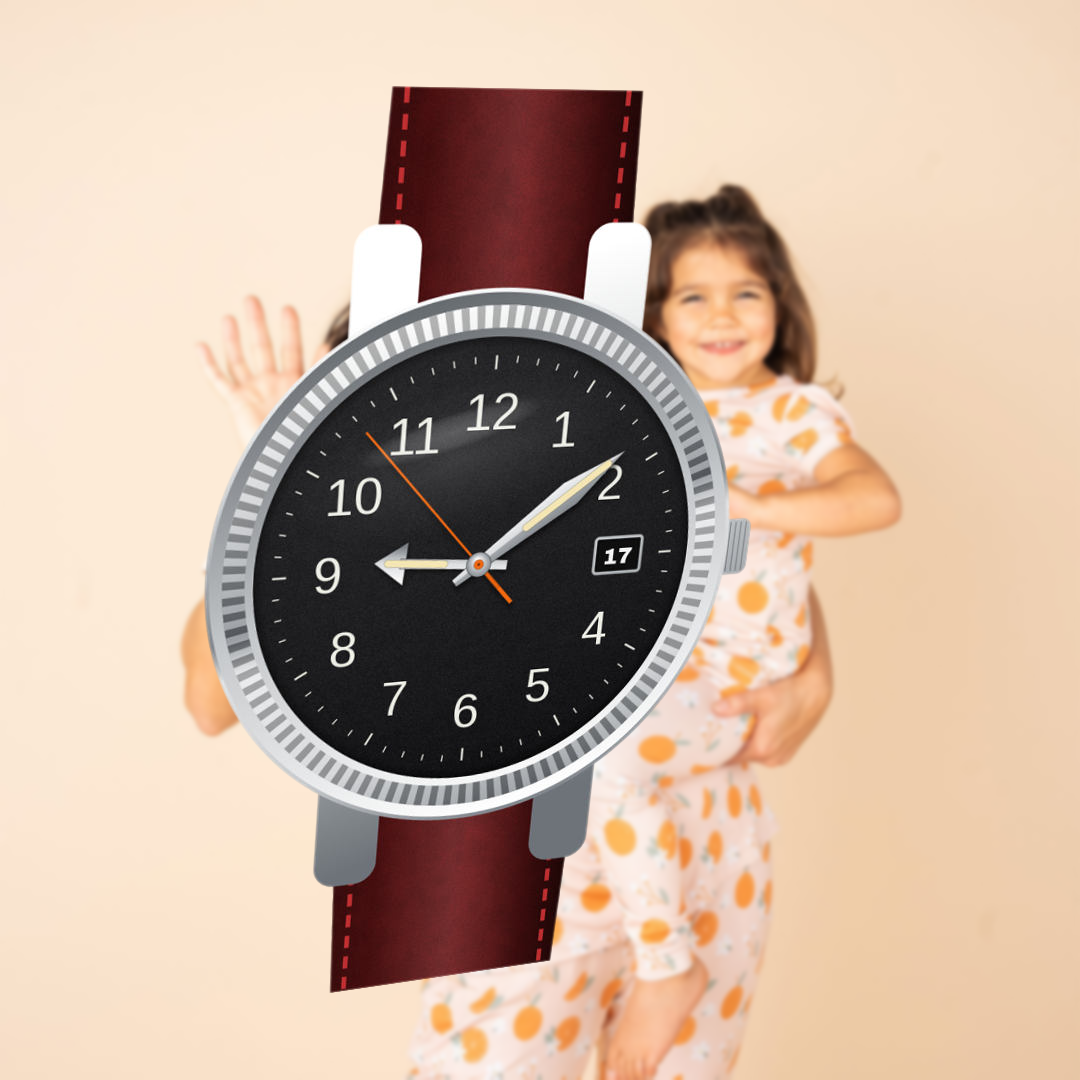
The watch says 9,08,53
